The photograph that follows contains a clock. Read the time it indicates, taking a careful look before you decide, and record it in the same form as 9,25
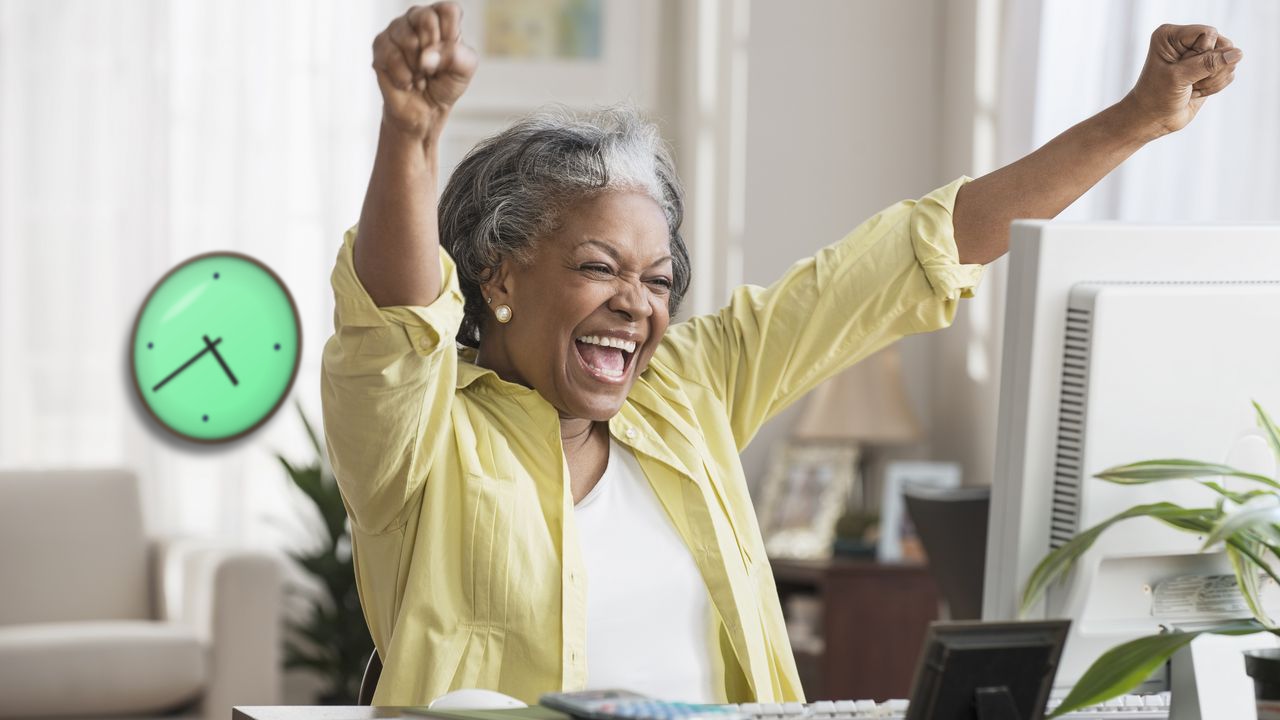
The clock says 4,39
